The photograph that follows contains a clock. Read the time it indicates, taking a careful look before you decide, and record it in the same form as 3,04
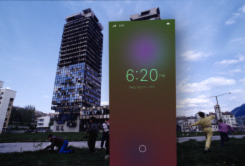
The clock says 6,20
